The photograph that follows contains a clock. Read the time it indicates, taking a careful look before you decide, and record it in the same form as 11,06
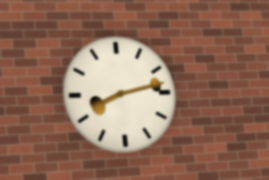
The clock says 8,13
